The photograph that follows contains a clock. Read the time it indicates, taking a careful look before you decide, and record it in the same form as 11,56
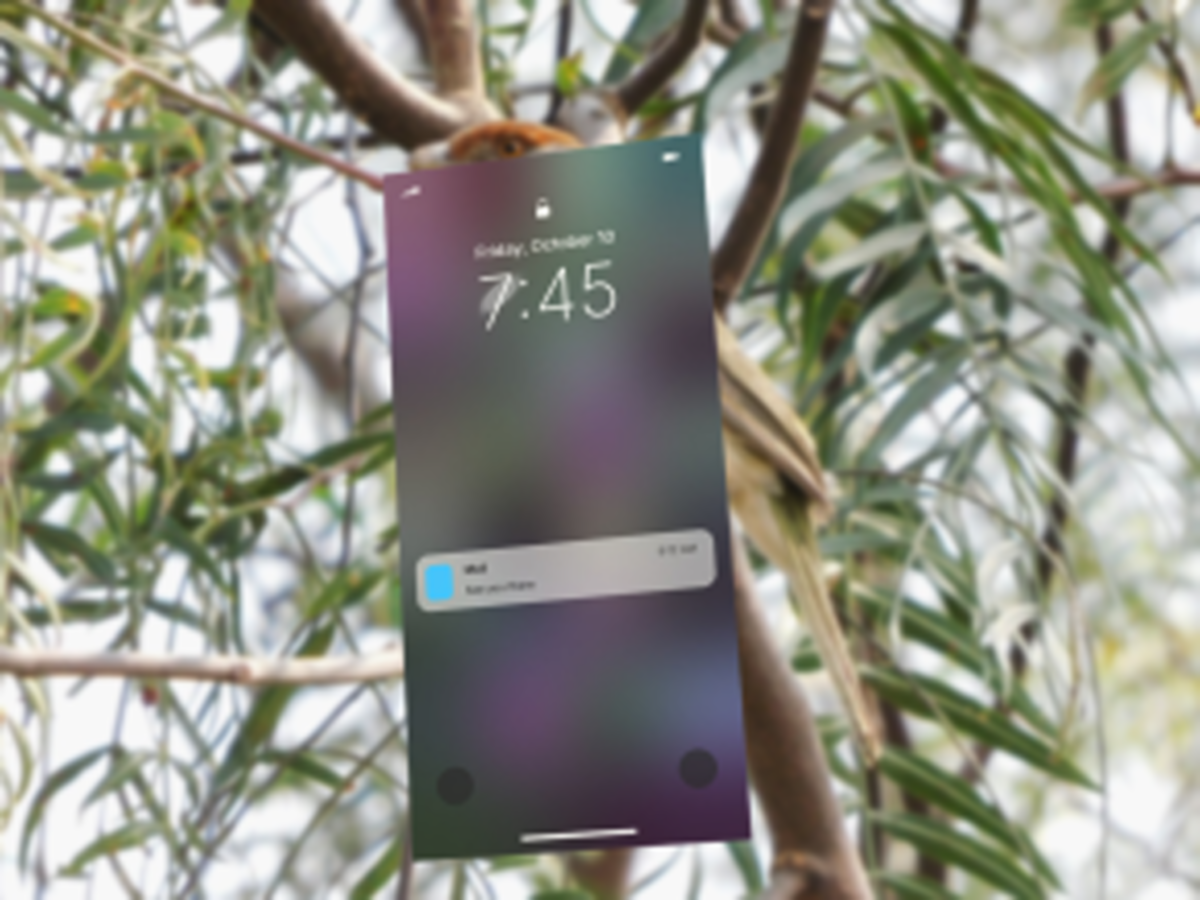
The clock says 7,45
